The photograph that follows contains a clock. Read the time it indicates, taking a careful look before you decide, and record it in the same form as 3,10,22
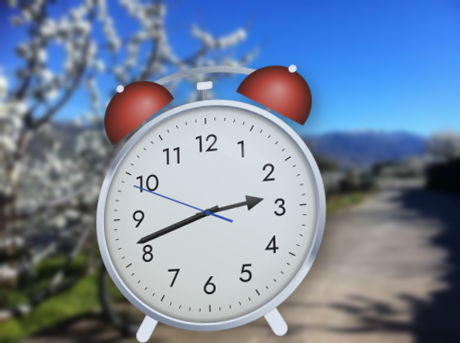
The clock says 2,41,49
